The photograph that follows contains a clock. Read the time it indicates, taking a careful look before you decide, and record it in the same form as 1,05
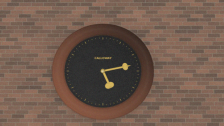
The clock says 5,13
